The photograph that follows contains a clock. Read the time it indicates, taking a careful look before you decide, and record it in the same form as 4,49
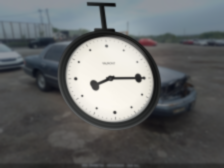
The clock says 8,15
